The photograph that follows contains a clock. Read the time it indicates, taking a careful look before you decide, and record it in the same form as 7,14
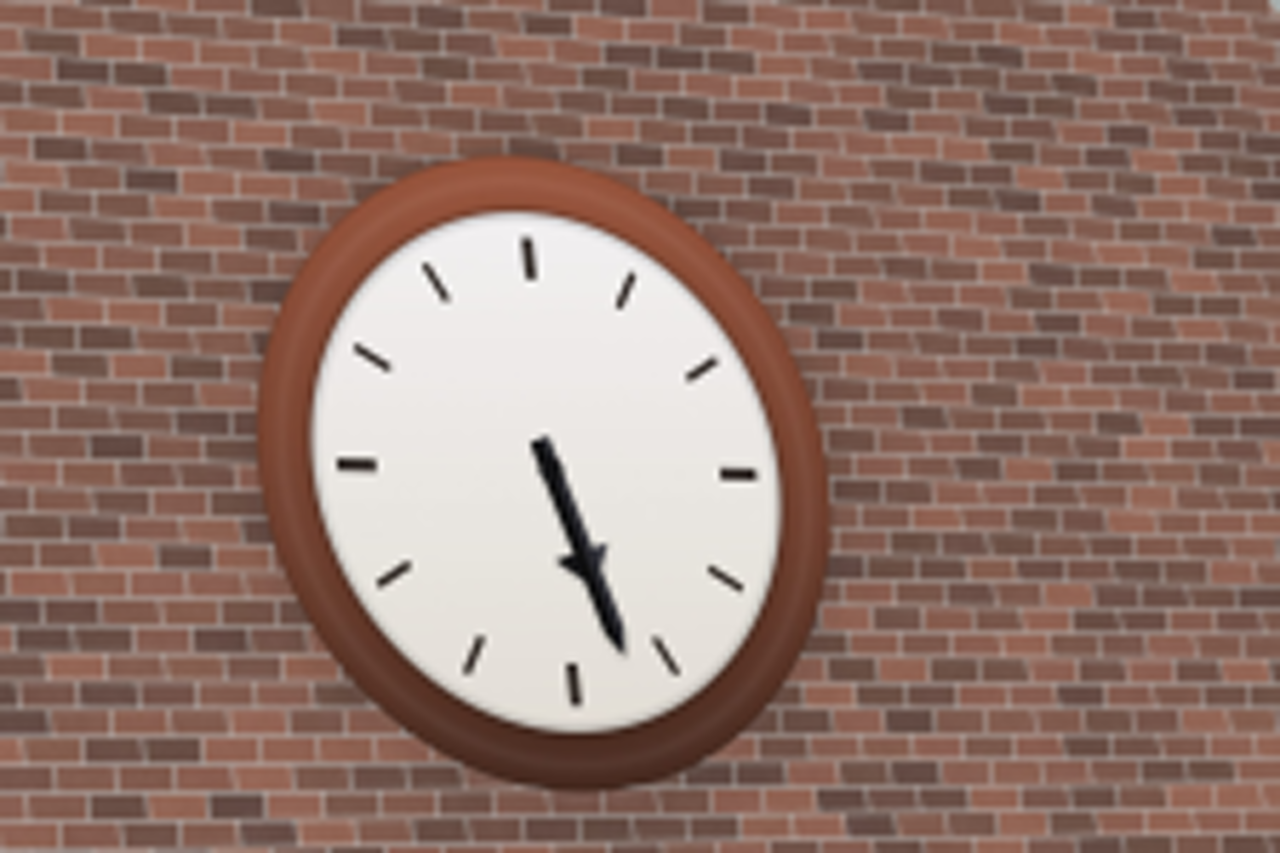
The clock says 5,27
